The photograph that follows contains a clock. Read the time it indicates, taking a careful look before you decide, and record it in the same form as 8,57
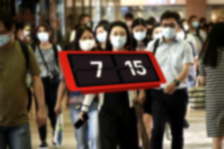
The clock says 7,15
